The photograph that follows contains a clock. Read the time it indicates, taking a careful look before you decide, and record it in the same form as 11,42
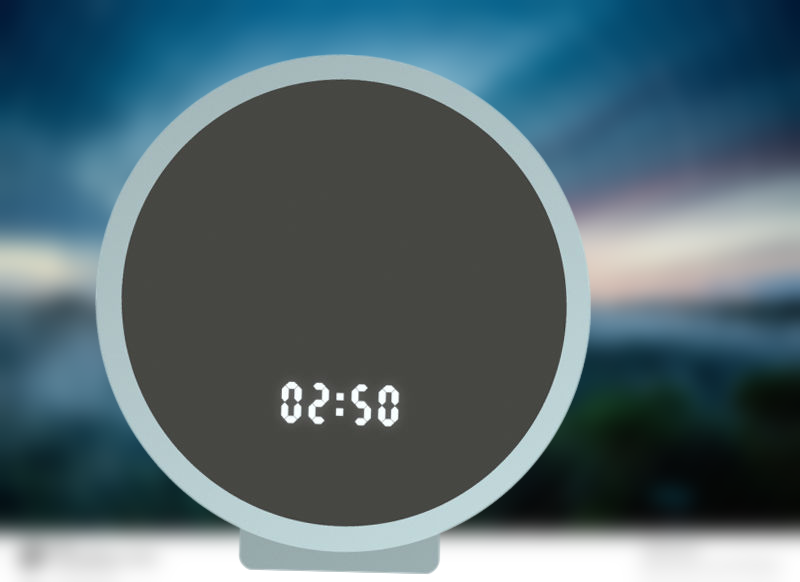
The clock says 2,50
